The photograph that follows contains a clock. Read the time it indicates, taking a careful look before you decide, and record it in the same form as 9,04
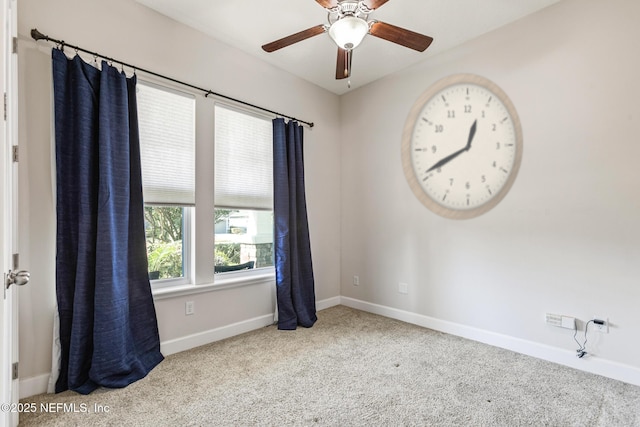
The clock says 12,41
